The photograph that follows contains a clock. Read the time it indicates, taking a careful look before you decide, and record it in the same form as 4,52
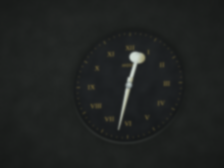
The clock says 12,32
